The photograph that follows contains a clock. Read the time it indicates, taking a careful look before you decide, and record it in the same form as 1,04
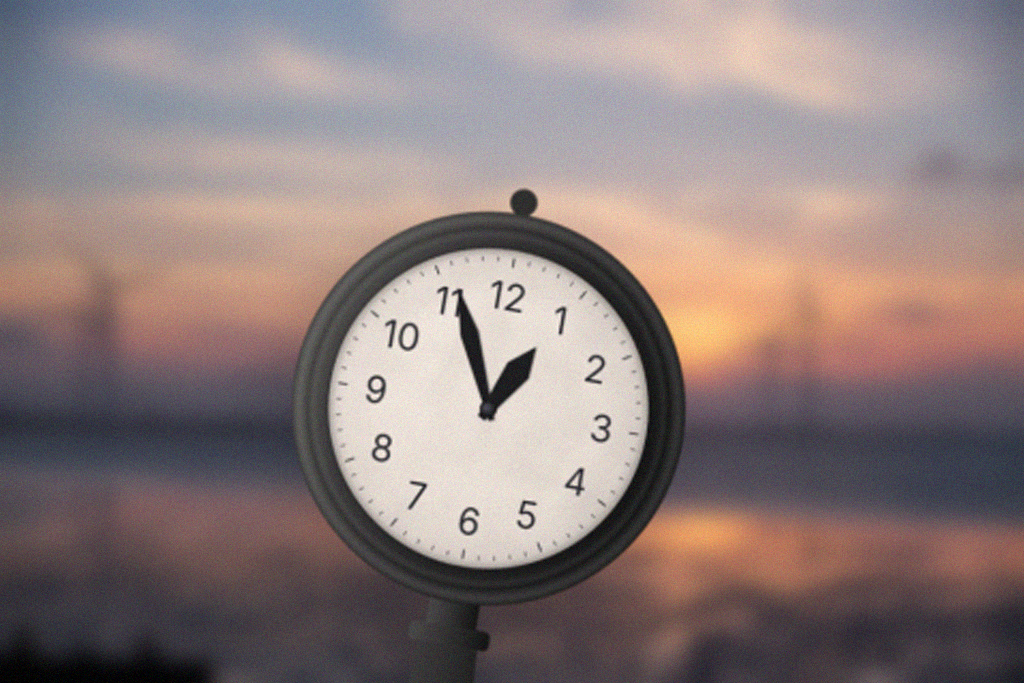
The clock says 12,56
